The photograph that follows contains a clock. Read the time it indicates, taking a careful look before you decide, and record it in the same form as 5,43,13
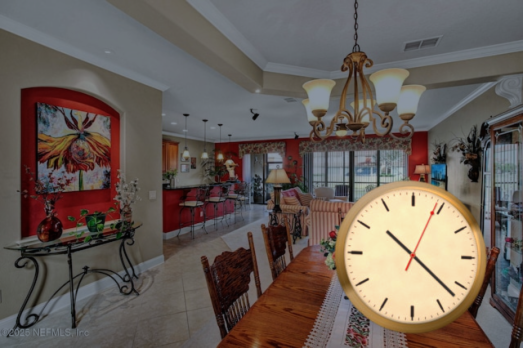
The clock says 10,22,04
